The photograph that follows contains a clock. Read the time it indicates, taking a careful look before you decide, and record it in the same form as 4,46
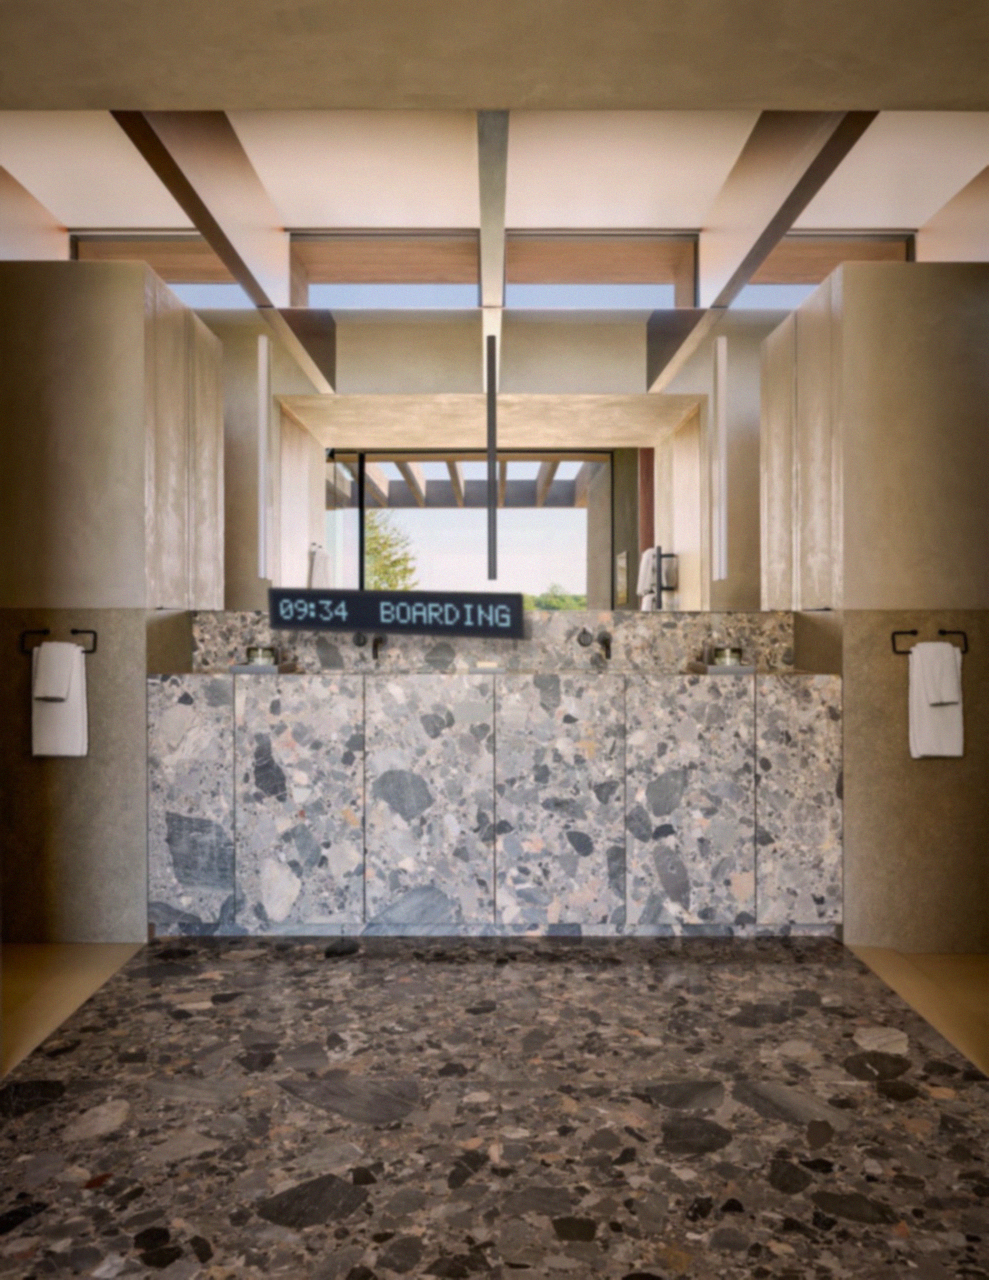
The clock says 9,34
